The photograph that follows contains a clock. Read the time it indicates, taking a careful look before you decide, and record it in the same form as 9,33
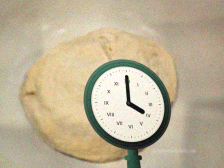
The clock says 4,00
